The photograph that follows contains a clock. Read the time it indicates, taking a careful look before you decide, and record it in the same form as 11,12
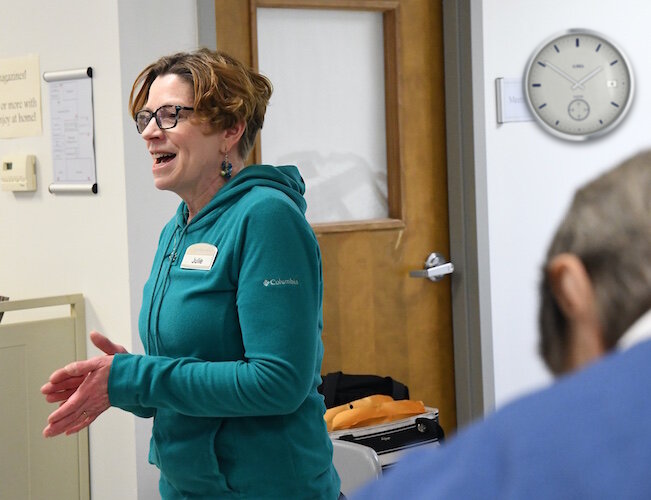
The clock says 1,51
